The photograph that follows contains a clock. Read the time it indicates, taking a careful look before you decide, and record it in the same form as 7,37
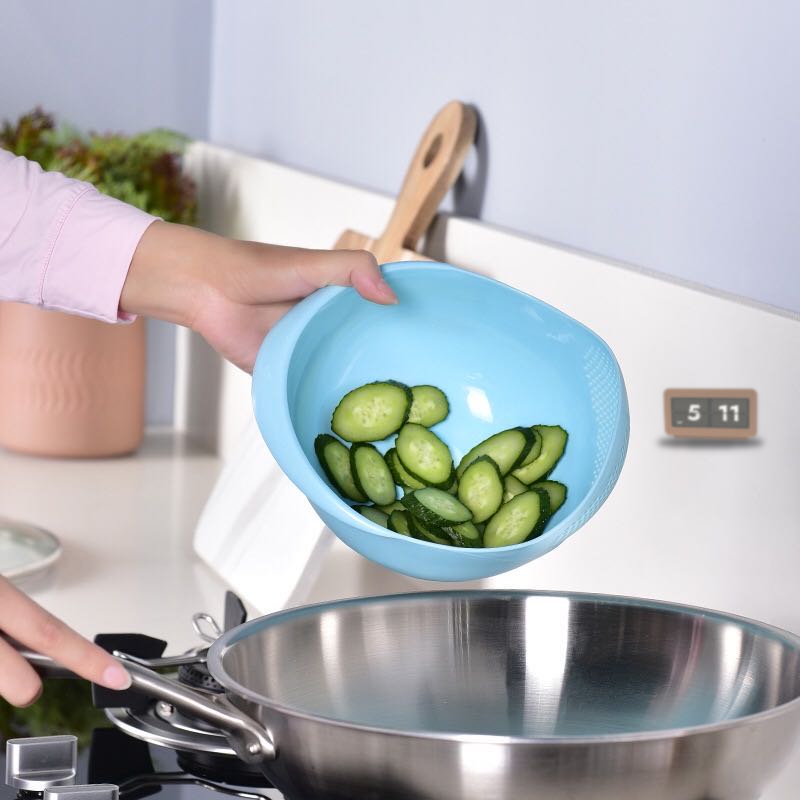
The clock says 5,11
